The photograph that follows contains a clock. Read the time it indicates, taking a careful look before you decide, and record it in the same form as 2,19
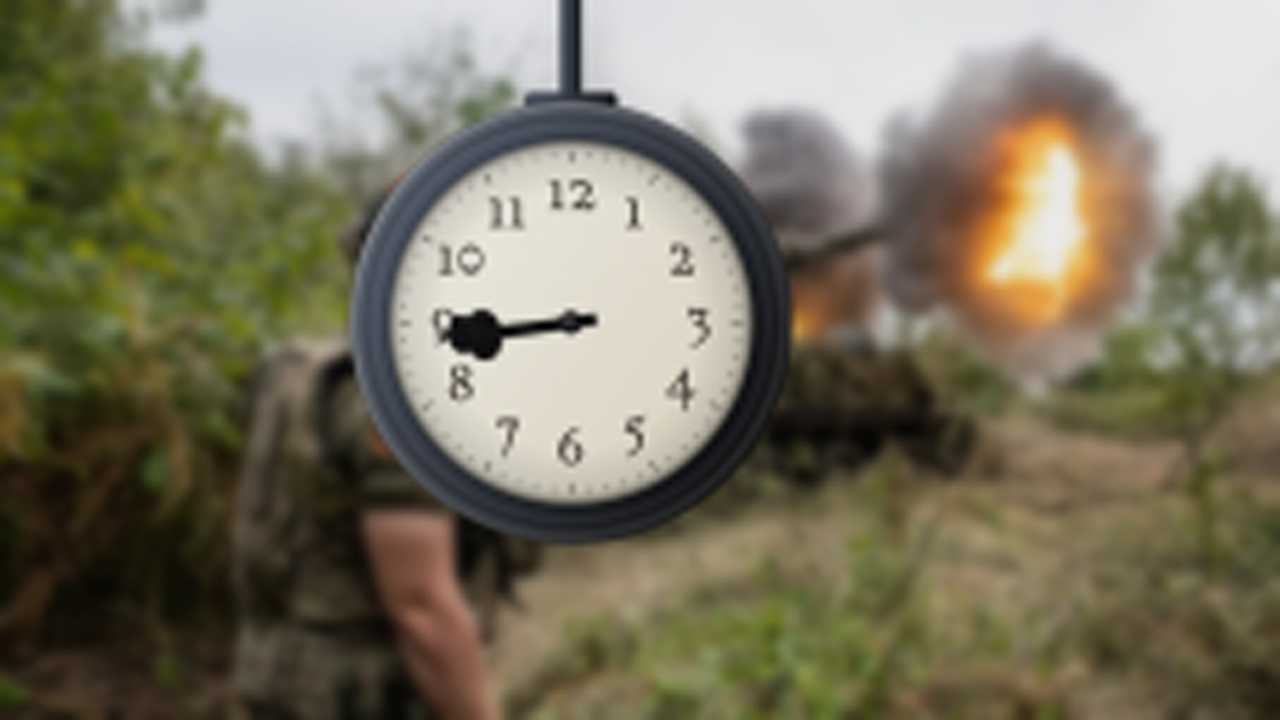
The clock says 8,44
